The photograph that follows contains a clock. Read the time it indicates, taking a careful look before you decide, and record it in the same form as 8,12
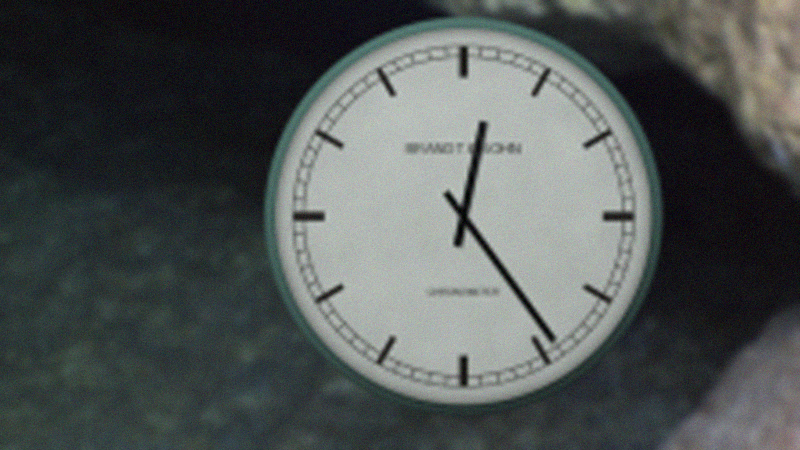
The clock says 12,24
